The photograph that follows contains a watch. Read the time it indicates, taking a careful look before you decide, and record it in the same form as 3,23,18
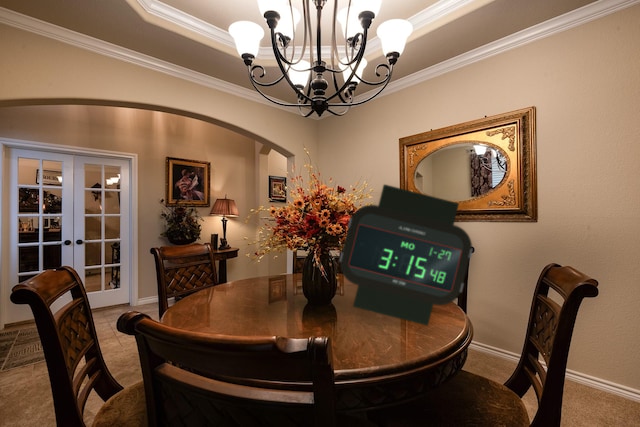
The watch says 3,15,48
